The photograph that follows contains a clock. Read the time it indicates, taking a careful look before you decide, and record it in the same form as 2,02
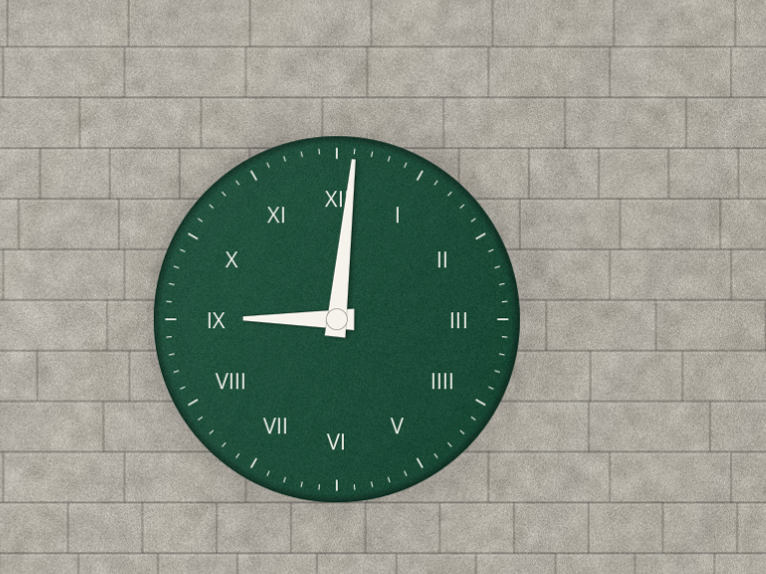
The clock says 9,01
